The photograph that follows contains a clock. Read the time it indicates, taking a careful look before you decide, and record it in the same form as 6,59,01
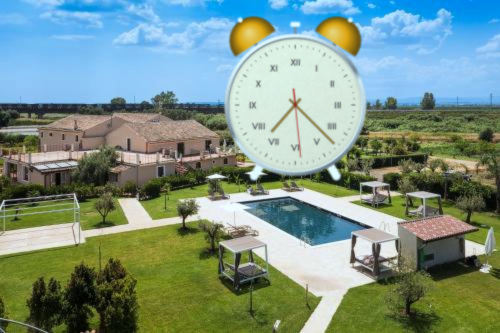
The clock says 7,22,29
